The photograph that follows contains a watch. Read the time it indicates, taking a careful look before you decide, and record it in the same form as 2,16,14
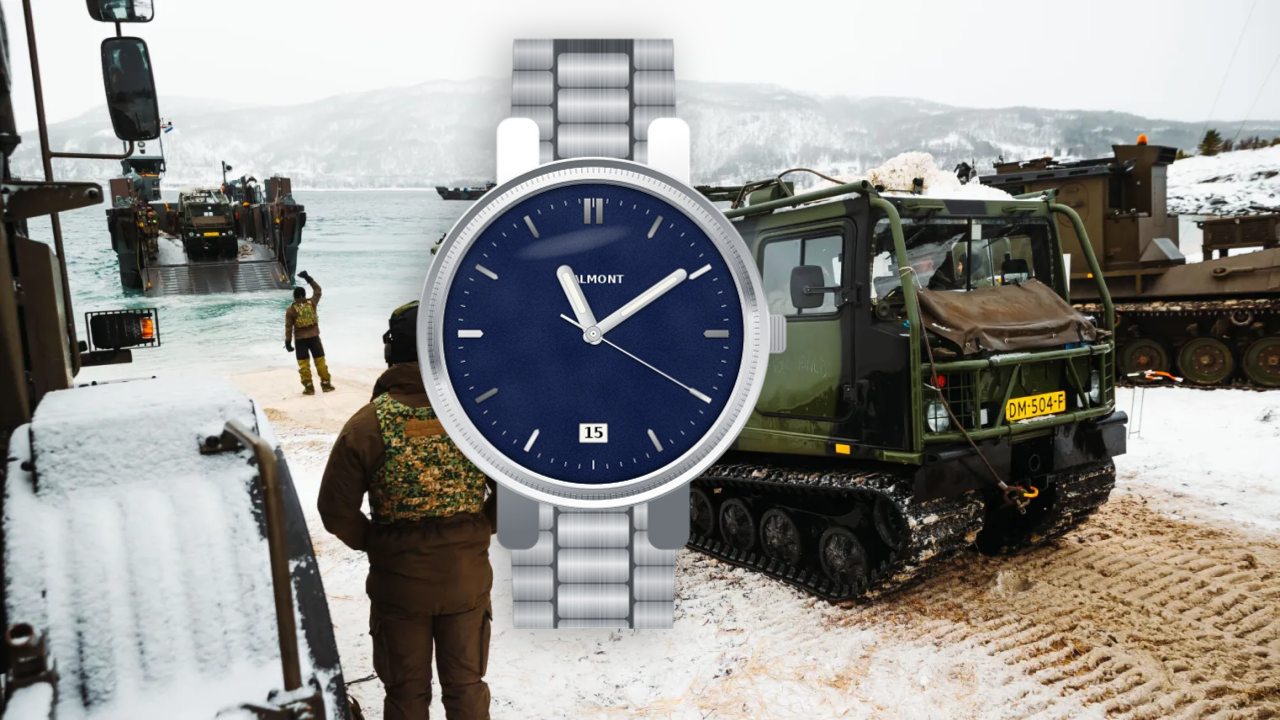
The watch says 11,09,20
